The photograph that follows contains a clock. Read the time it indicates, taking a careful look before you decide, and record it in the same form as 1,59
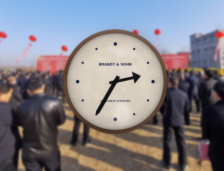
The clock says 2,35
